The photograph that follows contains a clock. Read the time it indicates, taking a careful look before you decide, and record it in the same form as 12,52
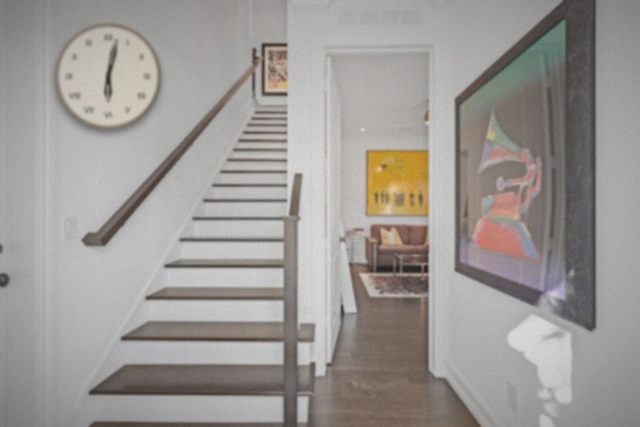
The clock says 6,02
